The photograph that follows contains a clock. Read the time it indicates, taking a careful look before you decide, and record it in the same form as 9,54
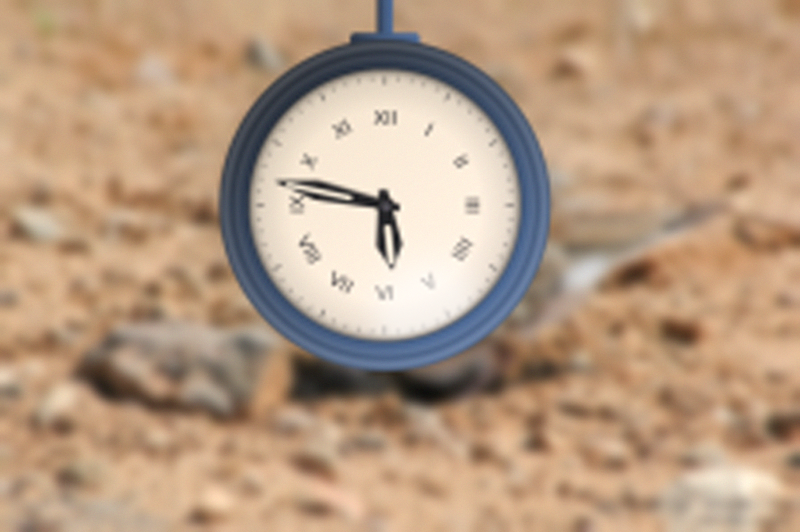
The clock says 5,47
